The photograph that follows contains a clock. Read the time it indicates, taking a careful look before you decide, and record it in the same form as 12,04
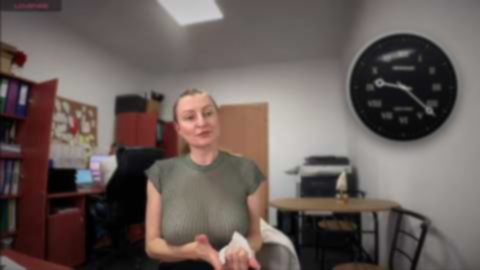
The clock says 9,22
